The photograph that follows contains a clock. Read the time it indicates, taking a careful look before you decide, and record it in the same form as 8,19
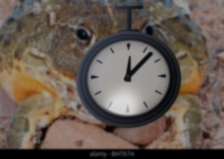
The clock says 12,07
